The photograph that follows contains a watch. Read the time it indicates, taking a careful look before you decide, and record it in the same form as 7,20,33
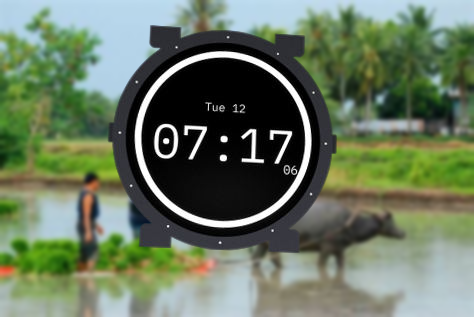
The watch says 7,17,06
